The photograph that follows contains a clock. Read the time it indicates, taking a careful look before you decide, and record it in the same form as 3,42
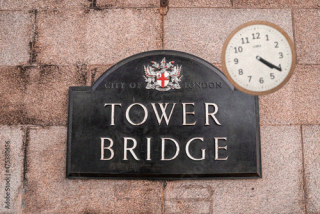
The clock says 4,21
